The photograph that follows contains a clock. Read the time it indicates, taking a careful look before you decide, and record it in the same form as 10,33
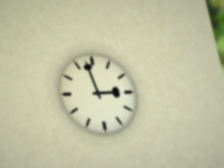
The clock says 2,58
